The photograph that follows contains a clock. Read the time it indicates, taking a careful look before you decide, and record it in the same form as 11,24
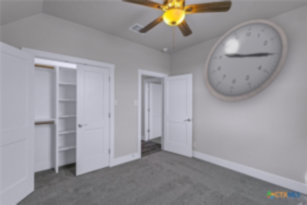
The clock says 9,15
